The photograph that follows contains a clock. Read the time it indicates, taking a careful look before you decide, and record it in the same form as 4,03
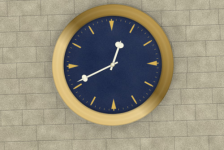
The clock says 12,41
